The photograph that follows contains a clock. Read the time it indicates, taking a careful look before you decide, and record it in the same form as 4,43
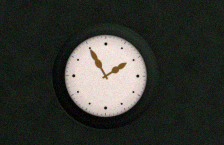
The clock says 1,55
